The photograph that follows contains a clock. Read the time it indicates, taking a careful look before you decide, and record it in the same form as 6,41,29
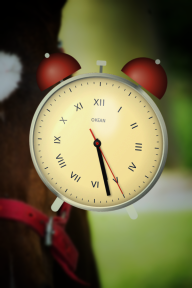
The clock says 5,27,25
